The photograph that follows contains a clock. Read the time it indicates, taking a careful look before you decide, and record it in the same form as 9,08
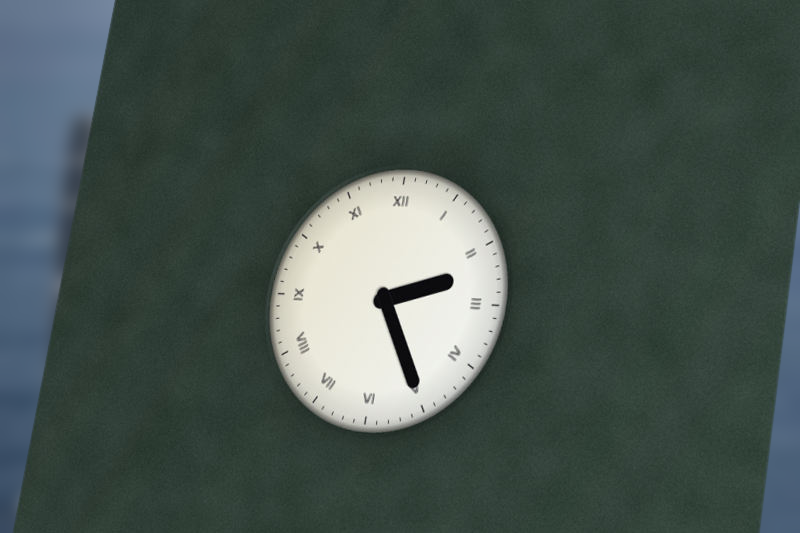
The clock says 2,25
